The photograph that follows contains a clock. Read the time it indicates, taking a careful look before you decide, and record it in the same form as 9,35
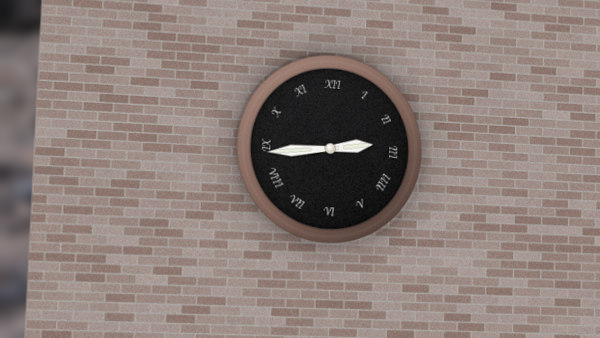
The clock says 2,44
